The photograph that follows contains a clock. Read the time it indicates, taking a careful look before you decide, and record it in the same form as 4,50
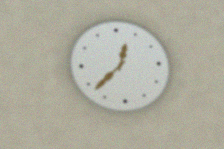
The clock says 12,38
